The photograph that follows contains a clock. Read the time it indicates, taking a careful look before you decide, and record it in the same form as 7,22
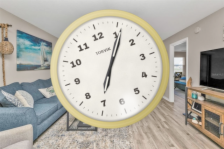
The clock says 7,06
